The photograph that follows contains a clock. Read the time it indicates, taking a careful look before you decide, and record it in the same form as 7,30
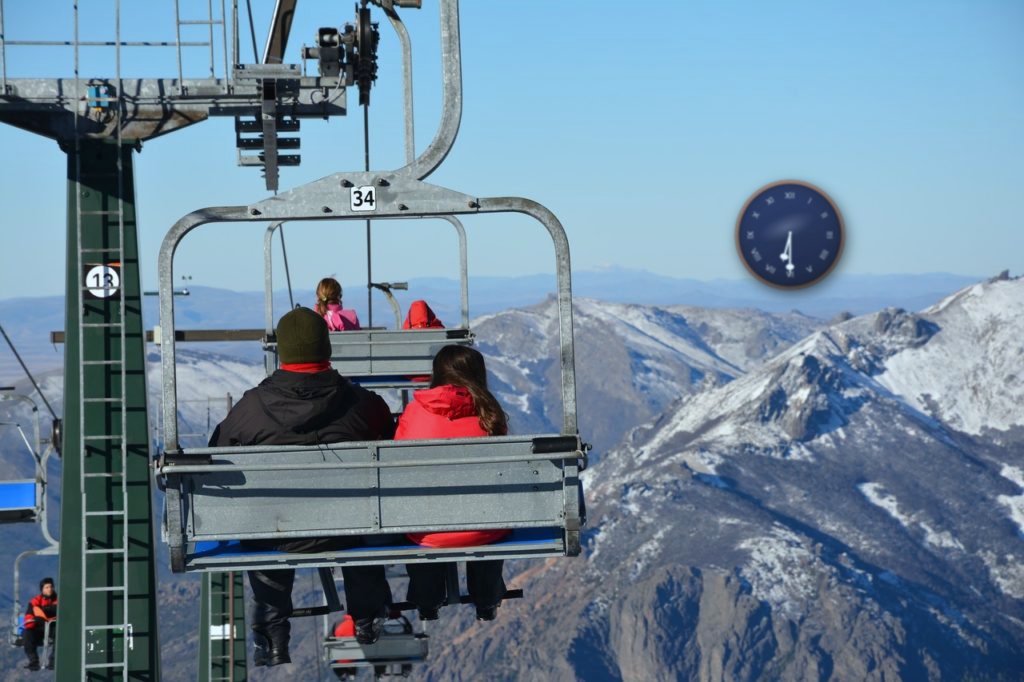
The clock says 6,30
